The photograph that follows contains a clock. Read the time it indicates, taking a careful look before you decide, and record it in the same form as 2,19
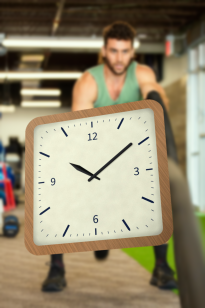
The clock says 10,09
